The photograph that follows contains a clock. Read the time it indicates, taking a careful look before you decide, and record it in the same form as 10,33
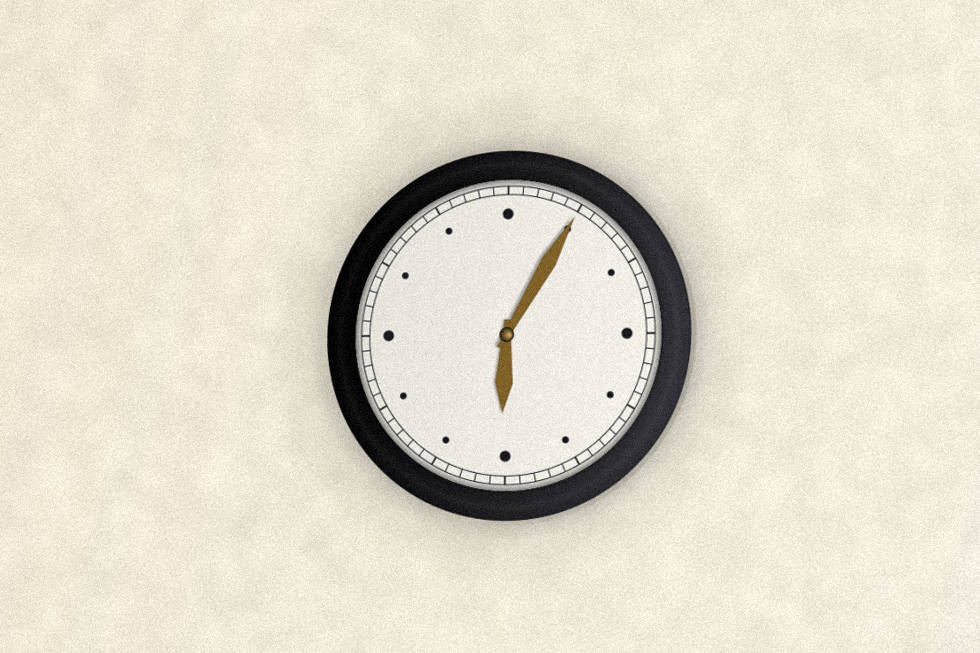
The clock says 6,05
